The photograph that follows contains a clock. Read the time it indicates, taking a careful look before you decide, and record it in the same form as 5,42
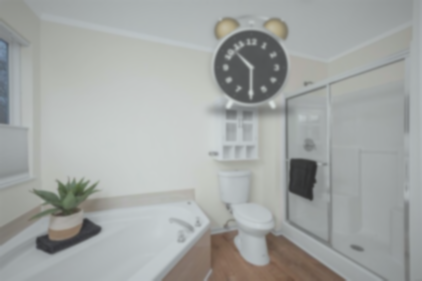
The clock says 10,30
